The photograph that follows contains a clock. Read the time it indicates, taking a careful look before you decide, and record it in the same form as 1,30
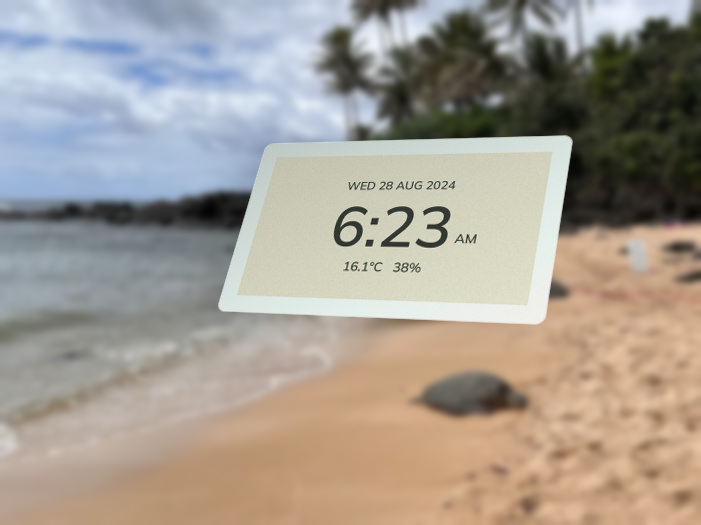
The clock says 6,23
